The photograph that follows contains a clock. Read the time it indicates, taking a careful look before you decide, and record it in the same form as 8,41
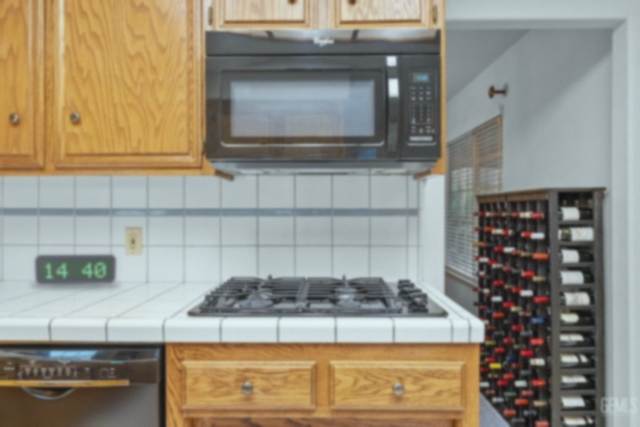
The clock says 14,40
